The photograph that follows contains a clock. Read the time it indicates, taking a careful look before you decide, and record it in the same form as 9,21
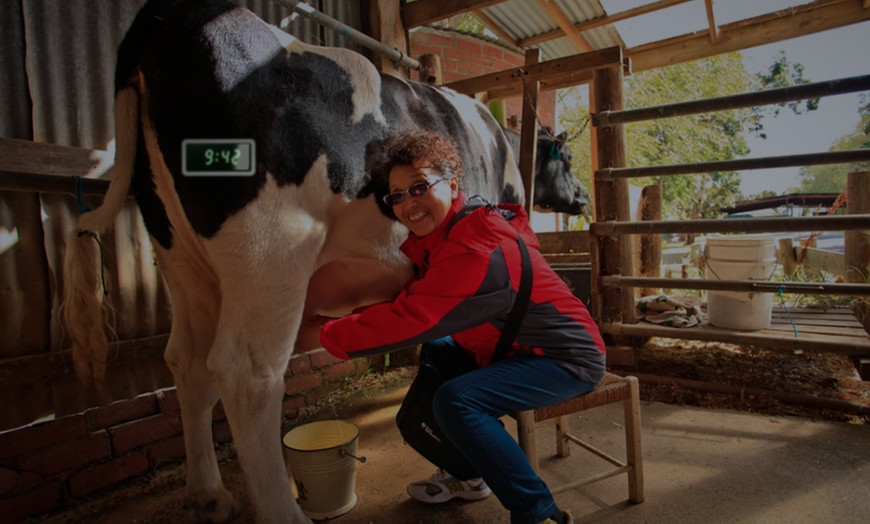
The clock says 9,42
